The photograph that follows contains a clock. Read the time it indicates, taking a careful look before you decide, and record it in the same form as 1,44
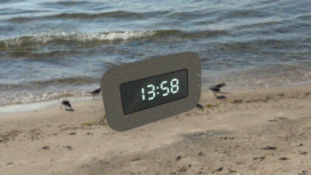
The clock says 13,58
